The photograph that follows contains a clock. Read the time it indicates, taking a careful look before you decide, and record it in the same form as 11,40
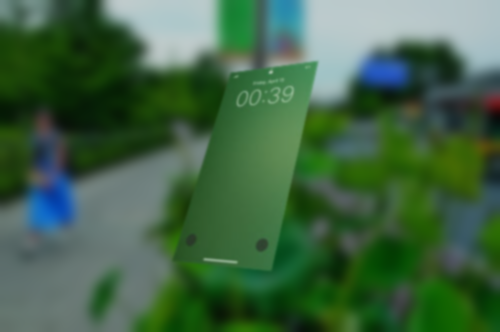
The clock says 0,39
